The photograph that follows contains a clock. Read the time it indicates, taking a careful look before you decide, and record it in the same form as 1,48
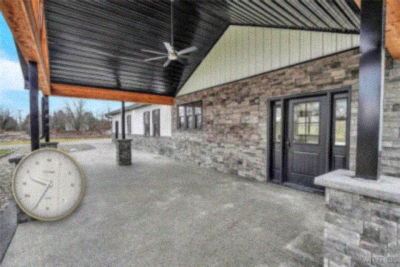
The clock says 9,35
